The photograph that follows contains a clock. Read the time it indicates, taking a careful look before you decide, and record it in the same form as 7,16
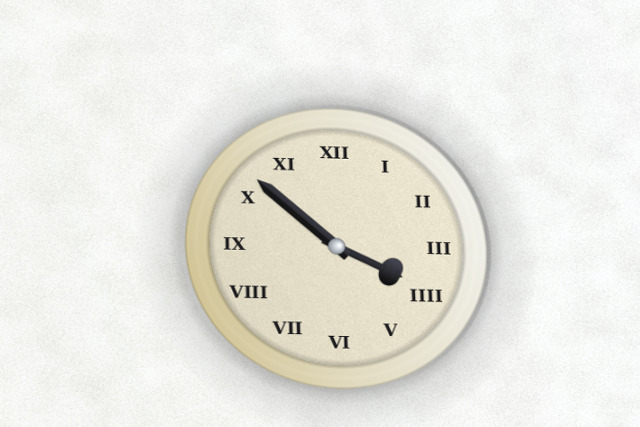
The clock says 3,52
